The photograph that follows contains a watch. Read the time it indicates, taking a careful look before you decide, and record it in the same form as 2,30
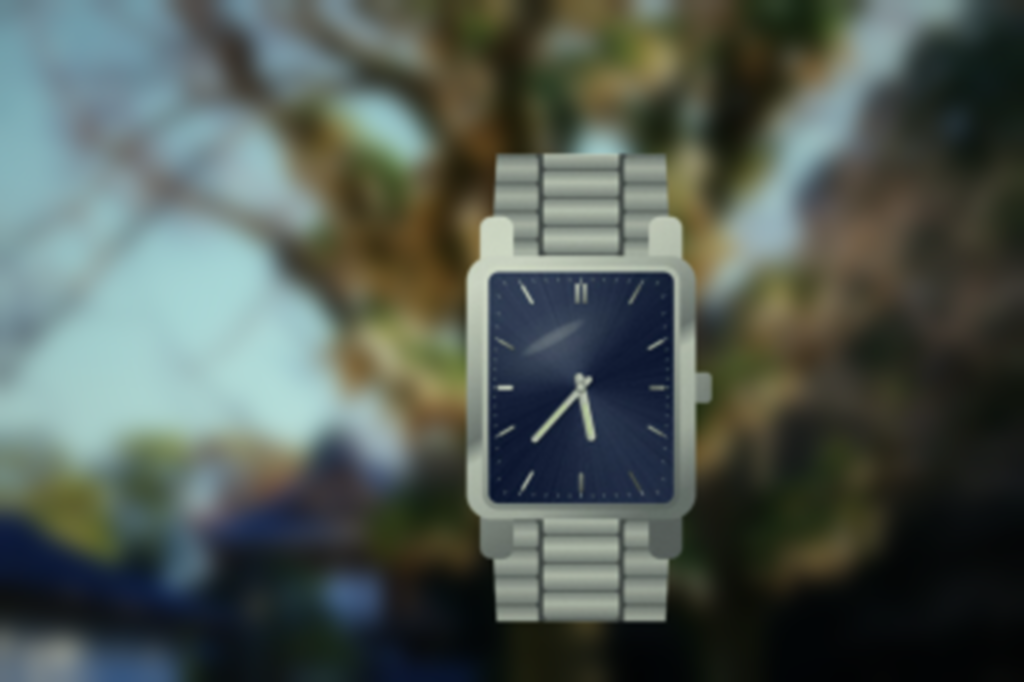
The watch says 5,37
